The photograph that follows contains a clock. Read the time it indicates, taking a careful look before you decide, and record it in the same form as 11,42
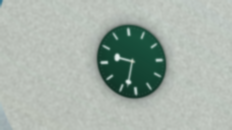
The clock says 9,33
